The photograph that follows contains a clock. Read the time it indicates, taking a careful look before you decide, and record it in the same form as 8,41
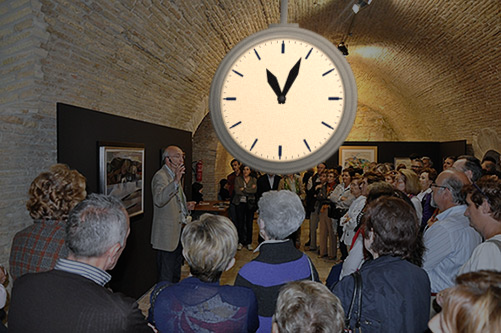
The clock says 11,04
